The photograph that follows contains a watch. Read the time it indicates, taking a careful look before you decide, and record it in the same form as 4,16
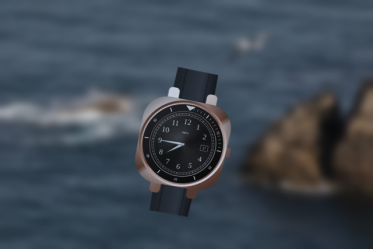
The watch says 7,45
